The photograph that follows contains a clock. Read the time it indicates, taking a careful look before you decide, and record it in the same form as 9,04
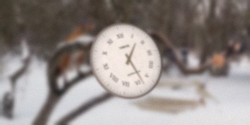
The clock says 1,28
